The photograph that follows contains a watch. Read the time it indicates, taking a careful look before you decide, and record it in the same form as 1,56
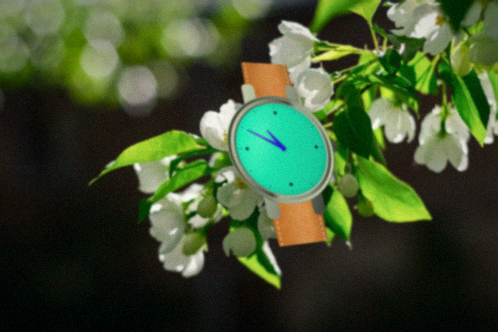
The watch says 10,50
